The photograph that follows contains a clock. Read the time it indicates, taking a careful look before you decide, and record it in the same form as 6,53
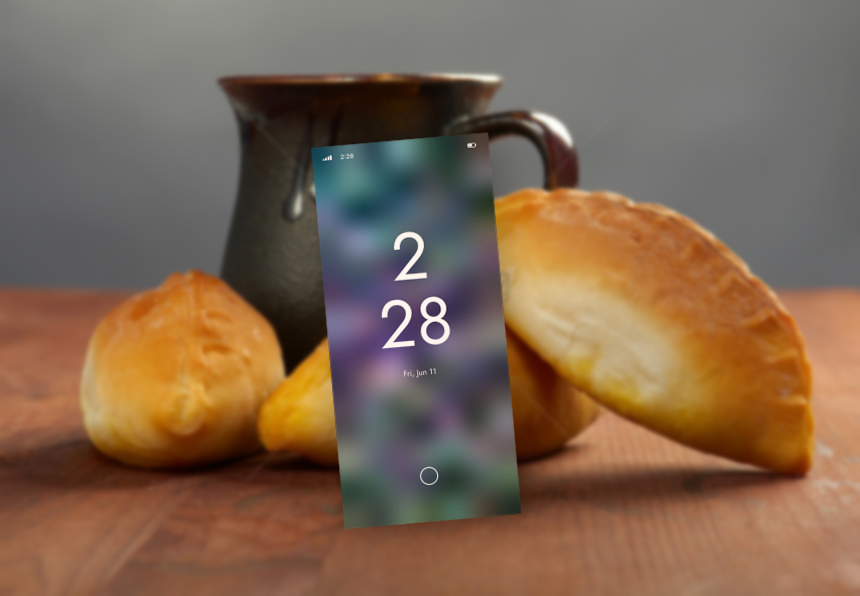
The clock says 2,28
